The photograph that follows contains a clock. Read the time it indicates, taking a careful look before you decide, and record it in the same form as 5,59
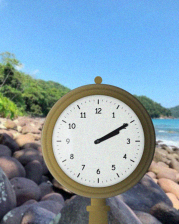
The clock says 2,10
